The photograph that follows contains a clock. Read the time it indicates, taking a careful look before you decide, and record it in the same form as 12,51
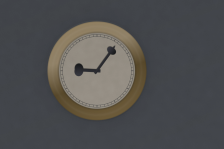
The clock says 9,06
